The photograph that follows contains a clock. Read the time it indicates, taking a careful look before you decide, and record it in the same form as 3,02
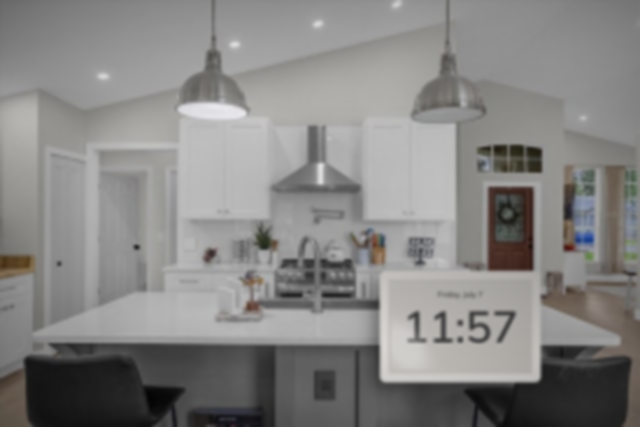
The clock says 11,57
